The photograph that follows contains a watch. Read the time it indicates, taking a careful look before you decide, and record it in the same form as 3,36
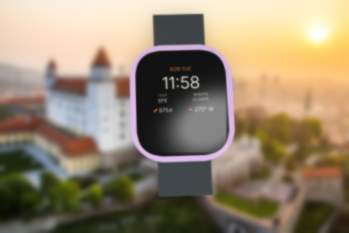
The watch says 11,58
